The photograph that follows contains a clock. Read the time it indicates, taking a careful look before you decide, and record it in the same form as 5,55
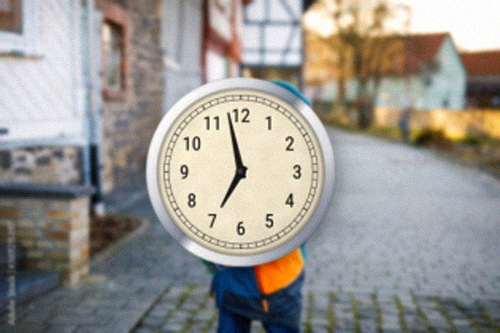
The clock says 6,58
